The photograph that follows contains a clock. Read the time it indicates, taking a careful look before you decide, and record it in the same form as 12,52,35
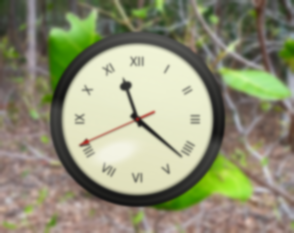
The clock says 11,21,41
